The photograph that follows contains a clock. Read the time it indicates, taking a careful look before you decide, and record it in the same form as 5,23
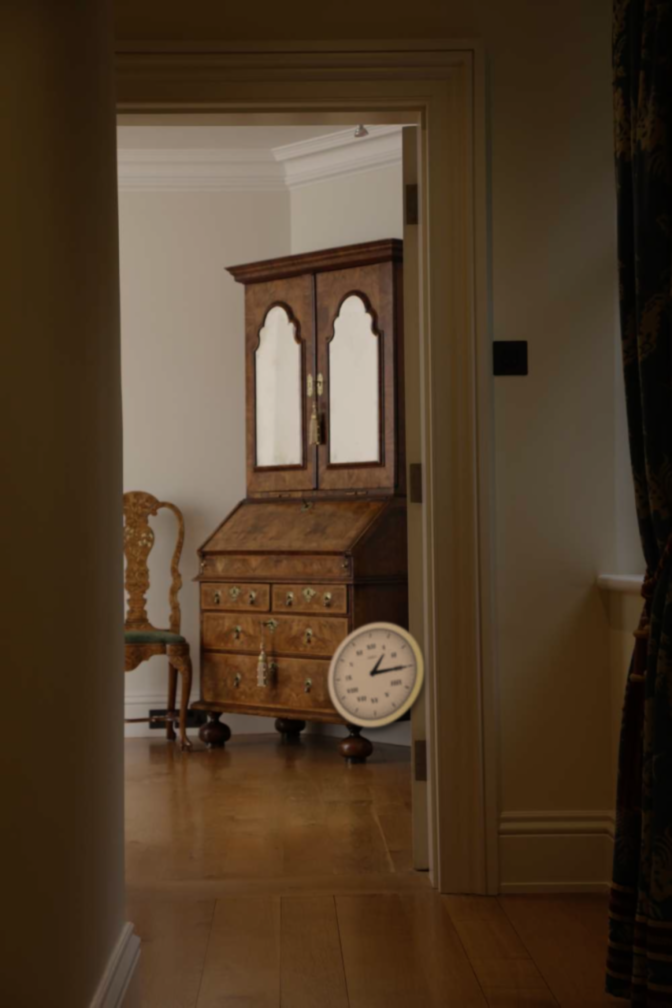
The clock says 1,15
